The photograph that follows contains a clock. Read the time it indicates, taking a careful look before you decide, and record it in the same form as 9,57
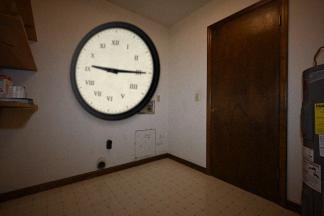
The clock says 9,15
